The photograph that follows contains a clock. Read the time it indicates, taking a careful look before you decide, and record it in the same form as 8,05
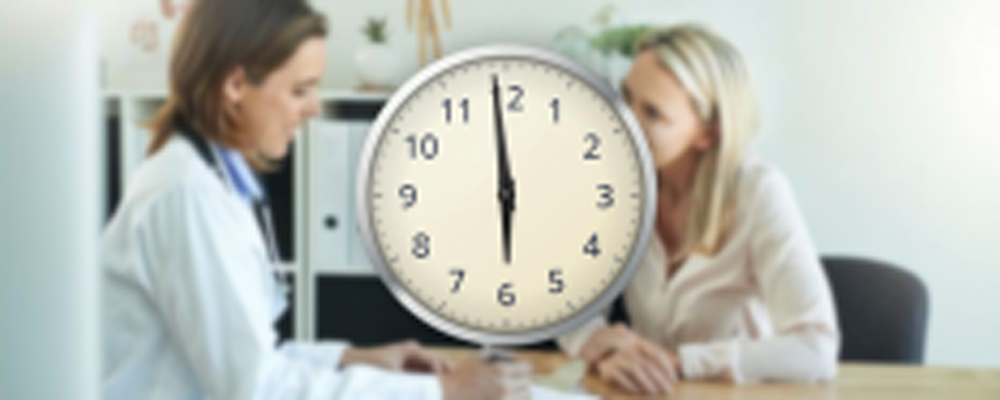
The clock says 5,59
